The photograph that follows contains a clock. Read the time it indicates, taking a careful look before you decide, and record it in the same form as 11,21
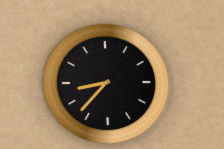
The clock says 8,37
